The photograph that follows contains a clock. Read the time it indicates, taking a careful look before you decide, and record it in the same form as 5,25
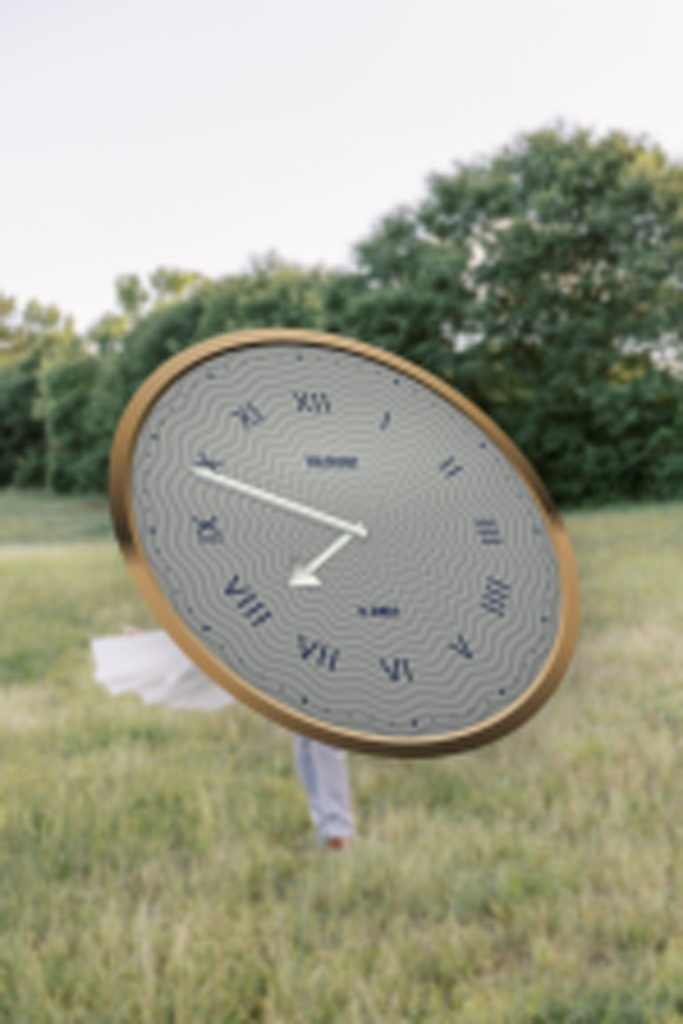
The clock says 7,49
